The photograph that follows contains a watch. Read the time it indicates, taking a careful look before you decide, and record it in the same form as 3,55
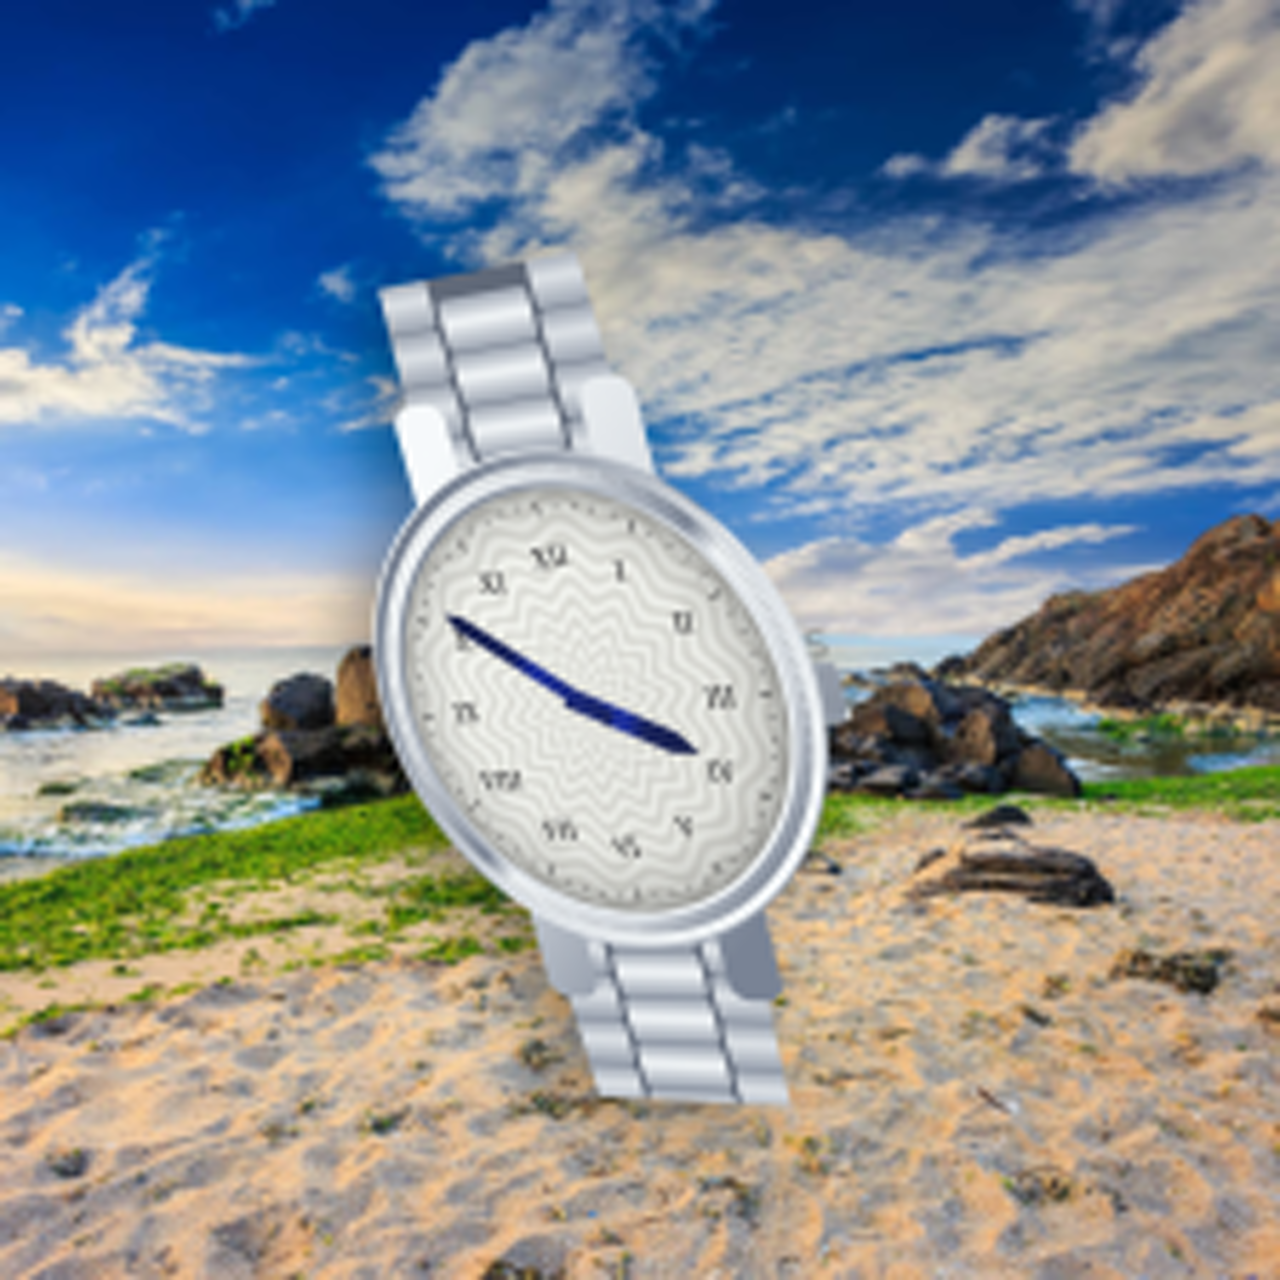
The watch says 3,51
